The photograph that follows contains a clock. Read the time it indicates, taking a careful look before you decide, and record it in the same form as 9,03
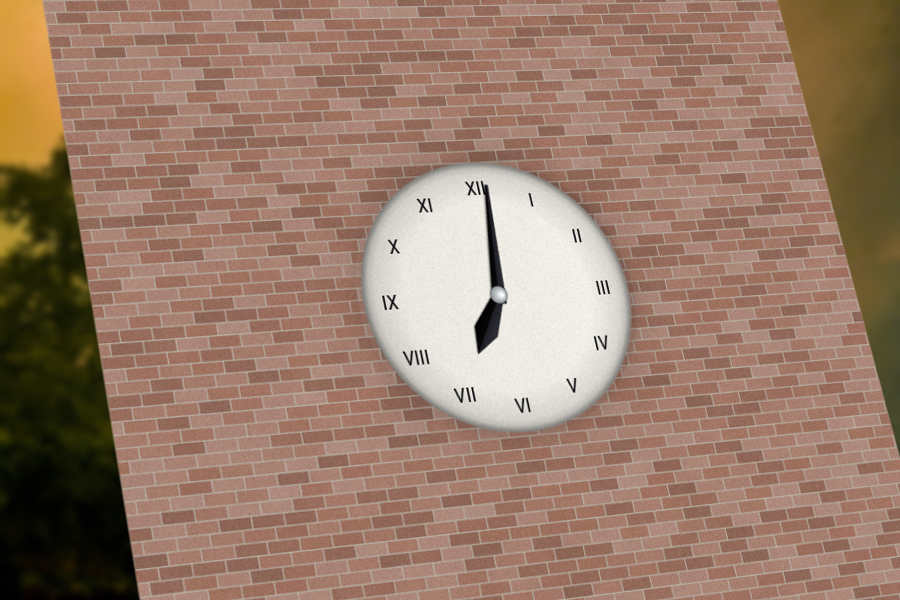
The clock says 7,01
